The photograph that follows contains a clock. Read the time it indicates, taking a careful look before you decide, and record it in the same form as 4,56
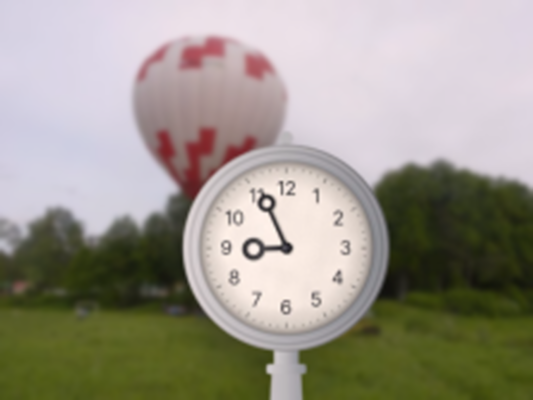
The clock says 8,56
